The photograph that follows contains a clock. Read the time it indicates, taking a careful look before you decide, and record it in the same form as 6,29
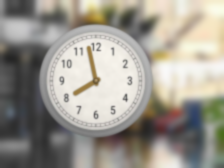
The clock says 7,58
